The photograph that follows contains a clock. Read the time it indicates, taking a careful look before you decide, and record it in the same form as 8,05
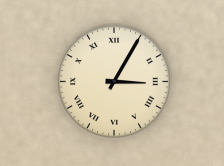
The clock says 3,05
